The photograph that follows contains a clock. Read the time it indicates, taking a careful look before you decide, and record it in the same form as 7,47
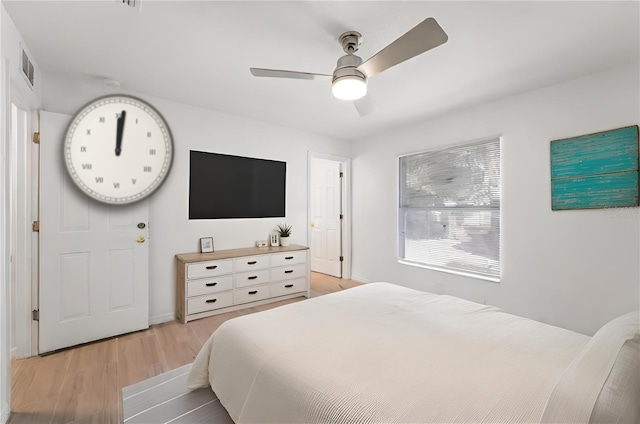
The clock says 12,01
